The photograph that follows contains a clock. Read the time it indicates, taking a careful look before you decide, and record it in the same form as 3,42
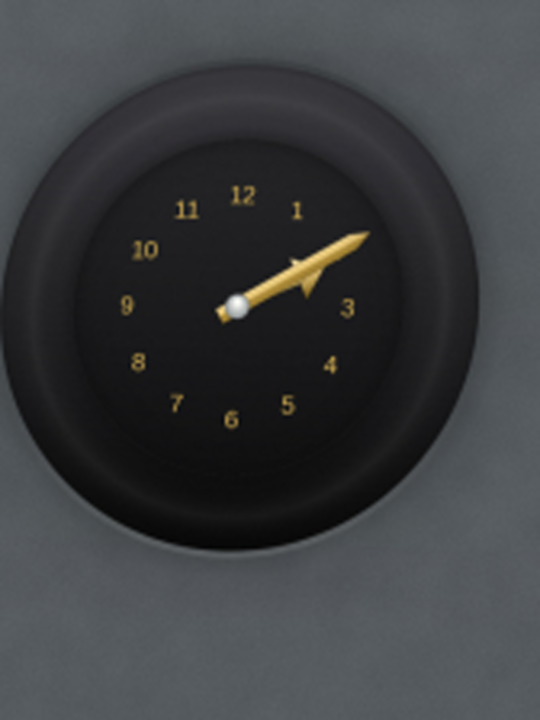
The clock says 2,10
